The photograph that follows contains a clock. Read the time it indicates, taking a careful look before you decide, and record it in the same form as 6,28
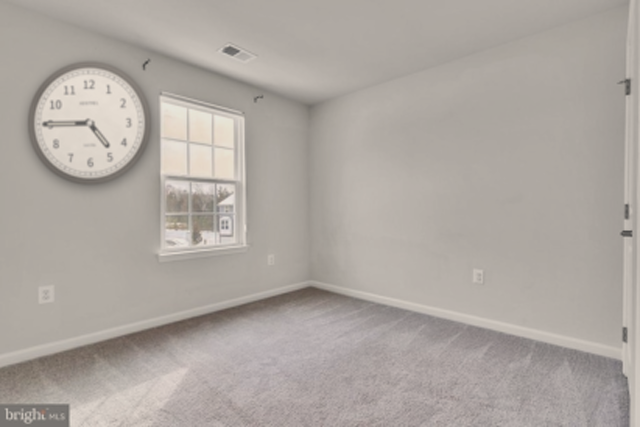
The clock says 4,45
